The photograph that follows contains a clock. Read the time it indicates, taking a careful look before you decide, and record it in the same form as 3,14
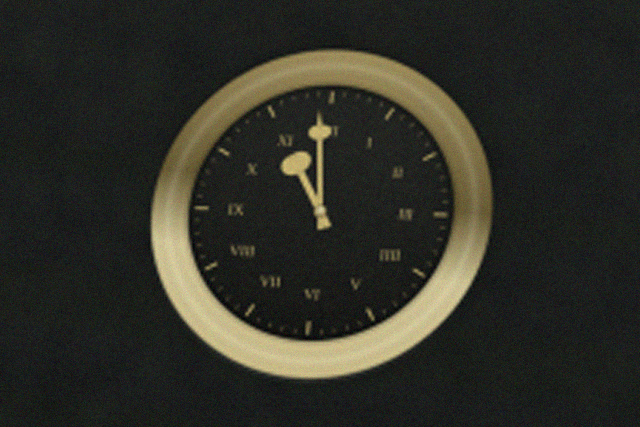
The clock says 10,59
